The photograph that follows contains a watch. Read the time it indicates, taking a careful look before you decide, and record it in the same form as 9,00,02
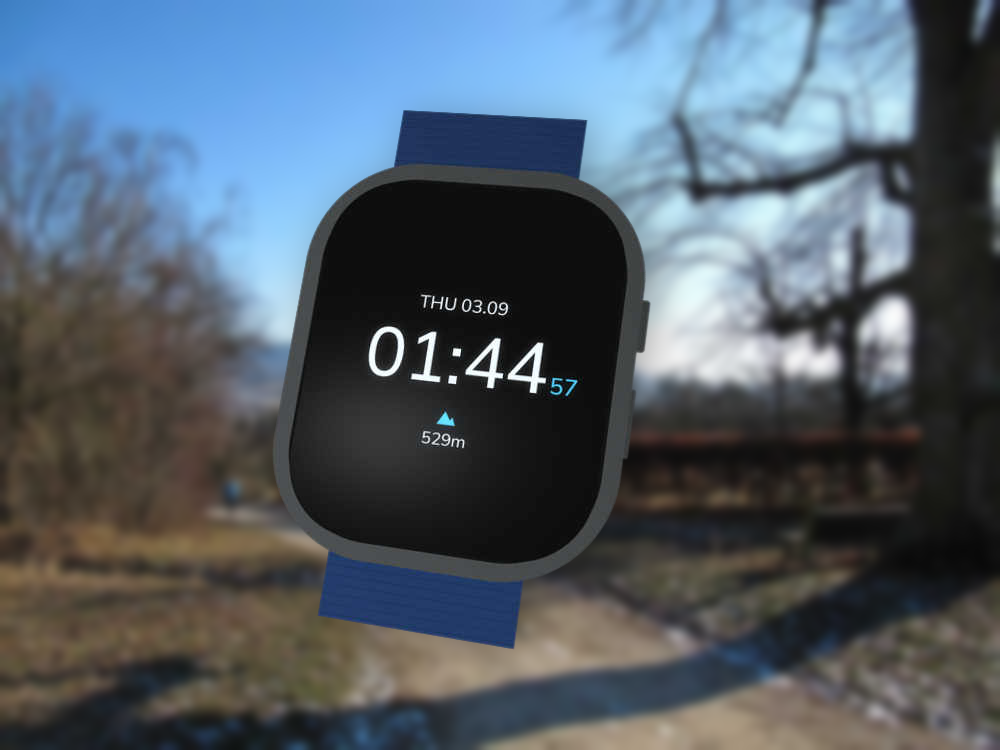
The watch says 1,44,57
